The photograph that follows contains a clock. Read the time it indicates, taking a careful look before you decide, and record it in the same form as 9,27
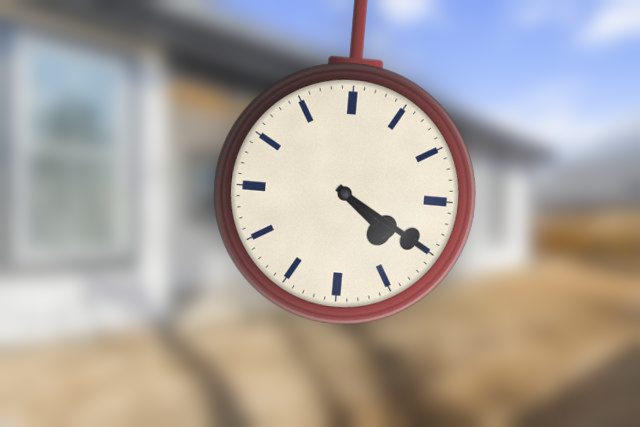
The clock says 4,20
